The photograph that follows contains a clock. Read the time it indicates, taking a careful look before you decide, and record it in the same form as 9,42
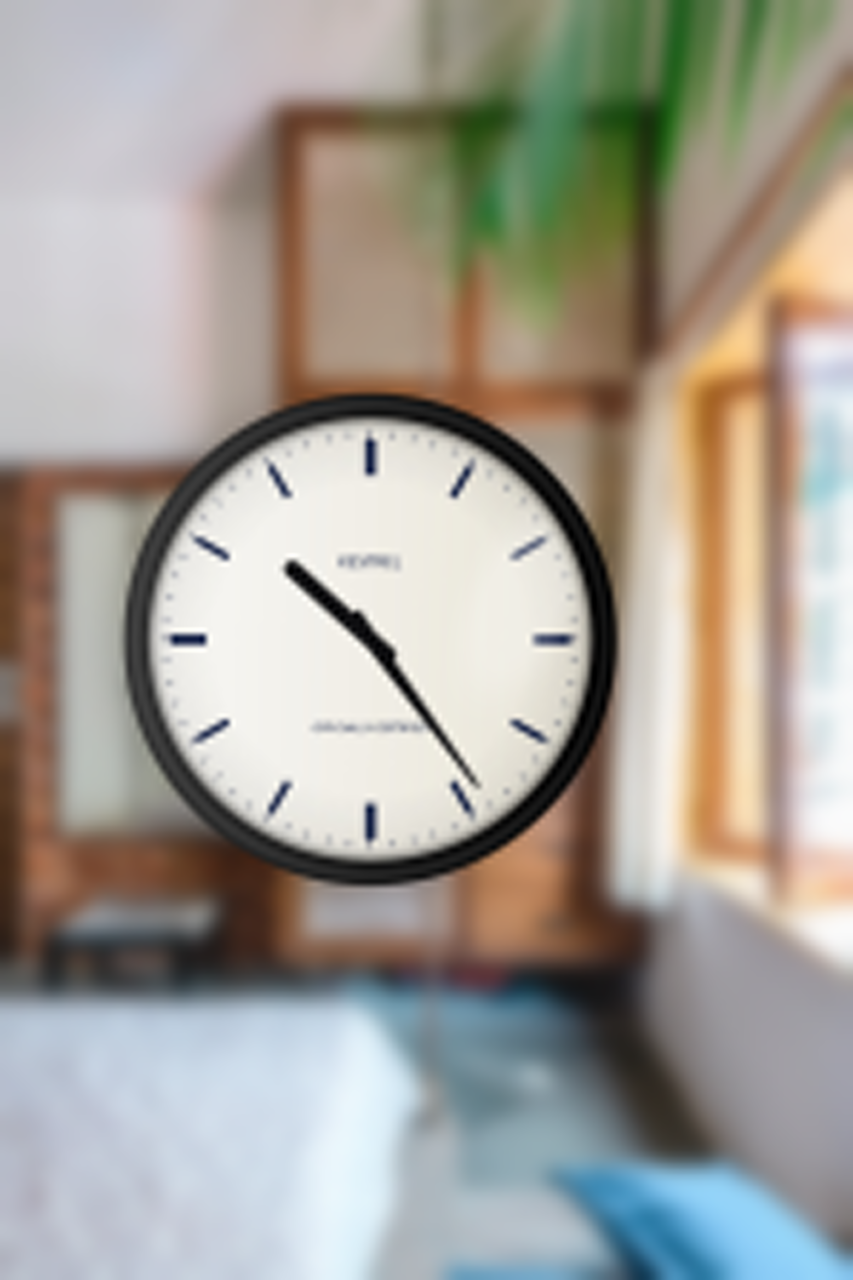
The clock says 10,24
